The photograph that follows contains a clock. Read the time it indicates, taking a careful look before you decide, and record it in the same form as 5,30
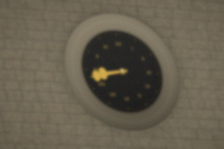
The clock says 8,43
